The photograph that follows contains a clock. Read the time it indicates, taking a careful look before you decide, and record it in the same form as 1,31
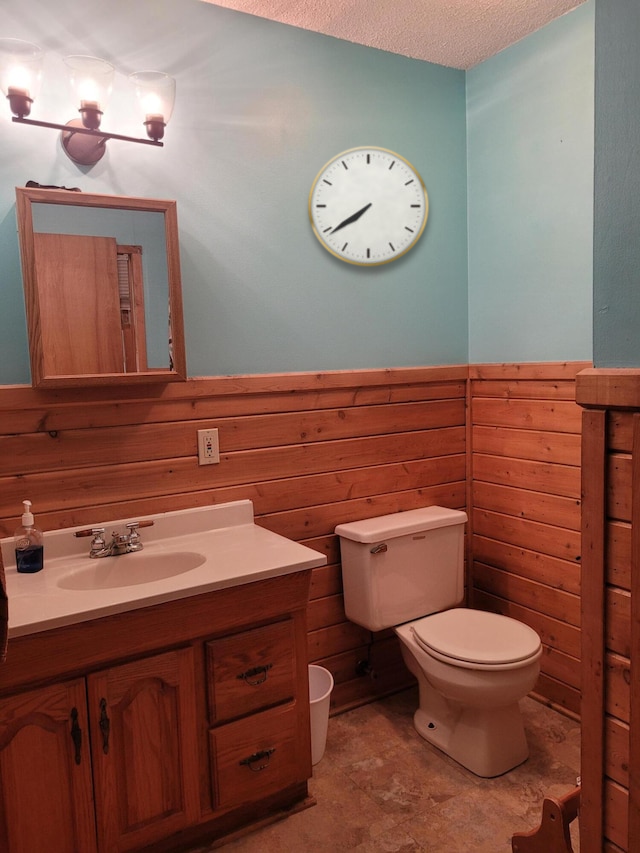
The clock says 7,39
